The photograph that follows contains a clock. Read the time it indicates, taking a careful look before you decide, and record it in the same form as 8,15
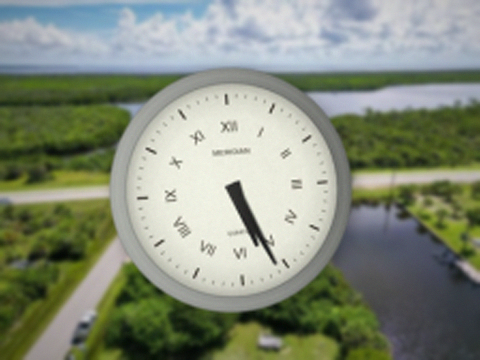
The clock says 5,26
